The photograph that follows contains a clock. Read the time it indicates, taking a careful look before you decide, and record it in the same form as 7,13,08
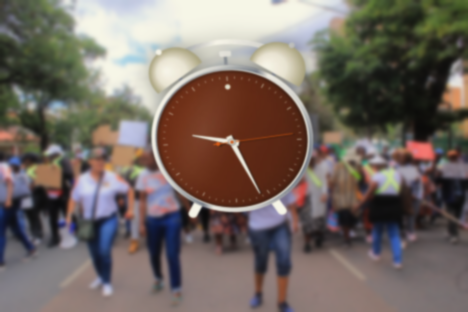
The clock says 9,26,14
